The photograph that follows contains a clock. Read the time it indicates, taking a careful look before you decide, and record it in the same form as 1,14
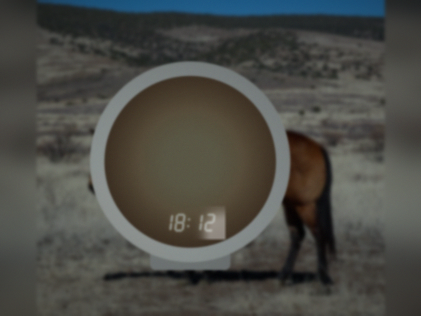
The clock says 18,12
